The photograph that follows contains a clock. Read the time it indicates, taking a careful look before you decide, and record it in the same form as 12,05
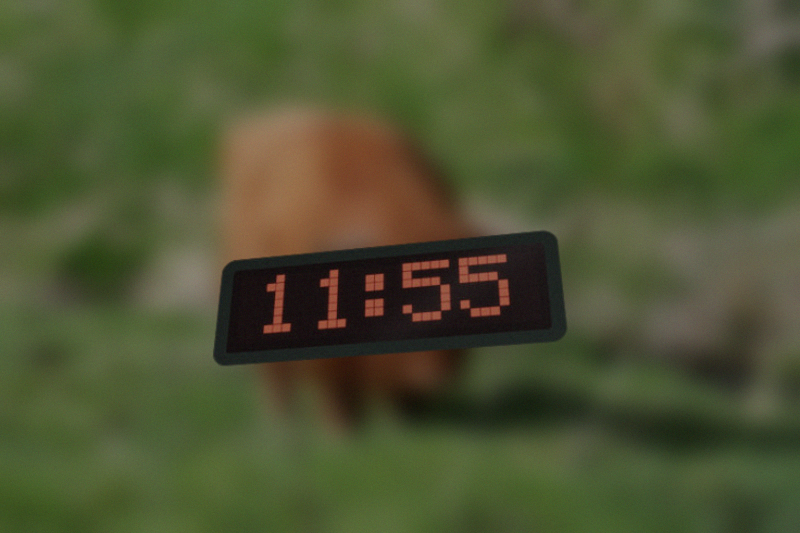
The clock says 11,55
